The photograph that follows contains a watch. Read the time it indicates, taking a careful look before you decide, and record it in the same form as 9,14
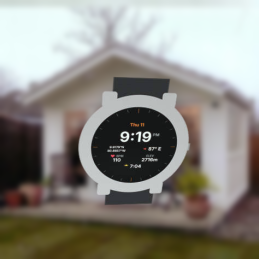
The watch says 9,19
